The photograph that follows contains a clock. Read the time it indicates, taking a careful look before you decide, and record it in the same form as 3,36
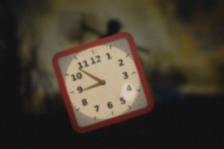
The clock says 8,53
